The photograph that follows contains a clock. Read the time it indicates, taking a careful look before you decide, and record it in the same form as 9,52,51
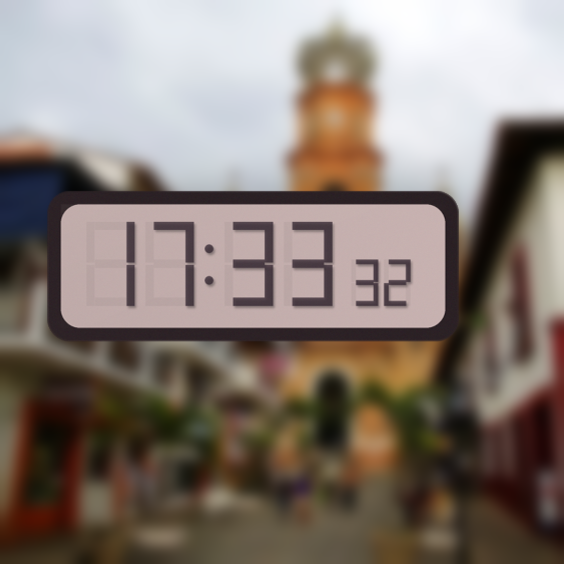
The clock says 17,33,32
